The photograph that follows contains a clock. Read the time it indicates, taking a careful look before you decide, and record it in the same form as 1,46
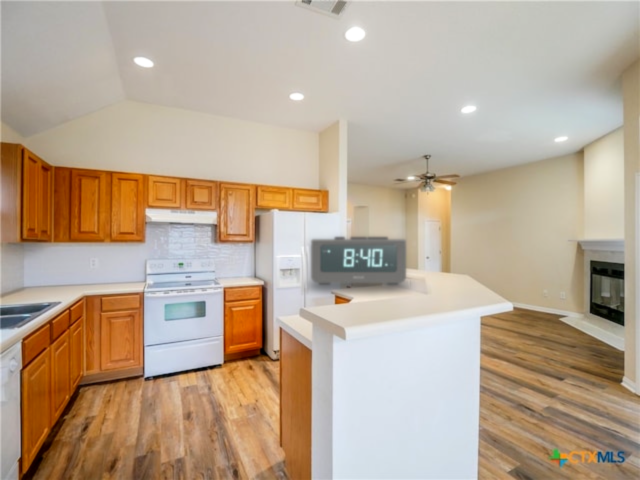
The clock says 8,40
